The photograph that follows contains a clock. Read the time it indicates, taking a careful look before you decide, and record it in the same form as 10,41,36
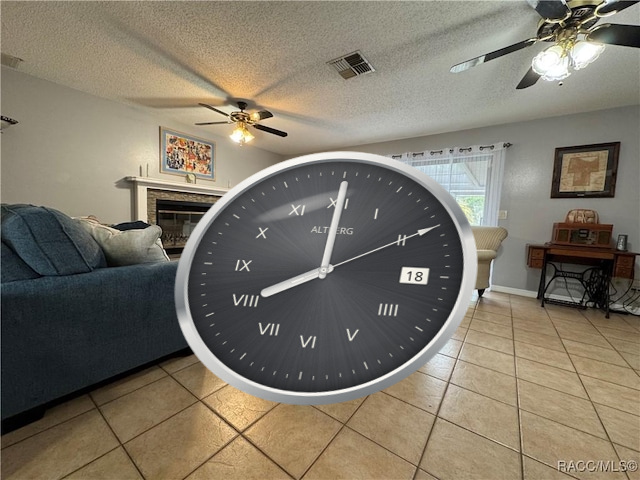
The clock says 8,00,10
